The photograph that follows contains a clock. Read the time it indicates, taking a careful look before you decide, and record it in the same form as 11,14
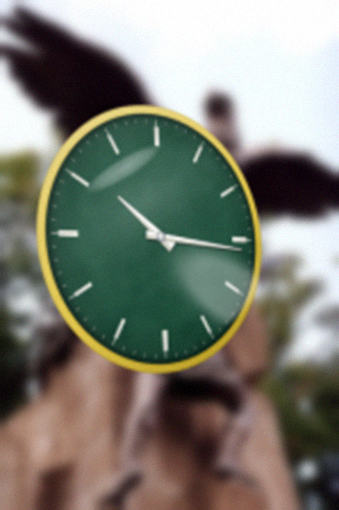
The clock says 10,16
